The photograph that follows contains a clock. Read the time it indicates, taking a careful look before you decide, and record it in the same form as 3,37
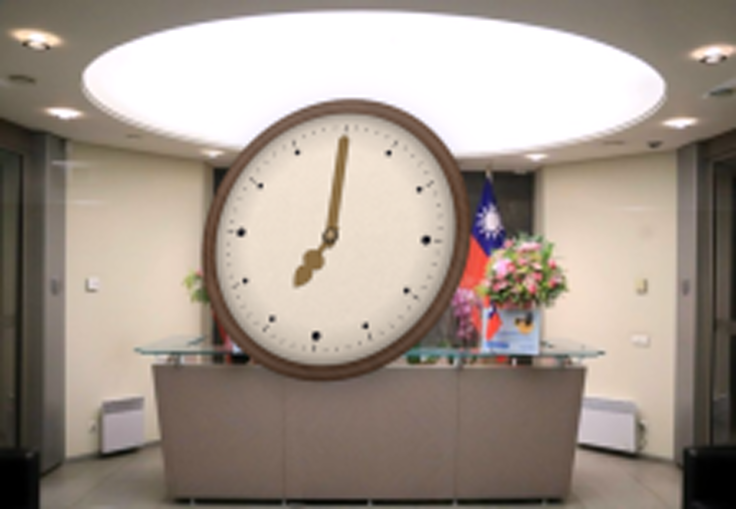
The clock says 7,00
